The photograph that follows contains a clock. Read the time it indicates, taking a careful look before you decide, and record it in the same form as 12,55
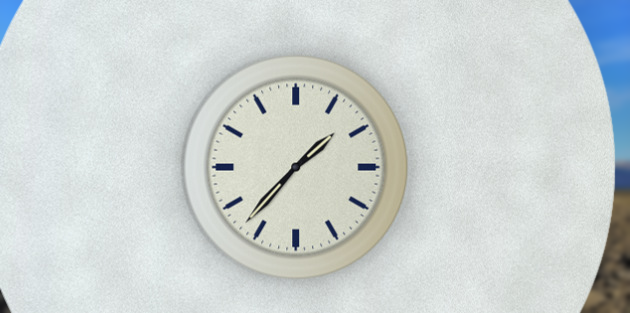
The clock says 1,37
